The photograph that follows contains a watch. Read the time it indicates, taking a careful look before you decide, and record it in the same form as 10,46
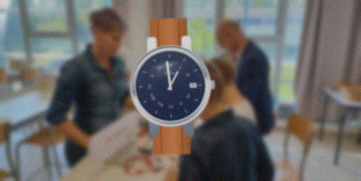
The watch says 12,59
